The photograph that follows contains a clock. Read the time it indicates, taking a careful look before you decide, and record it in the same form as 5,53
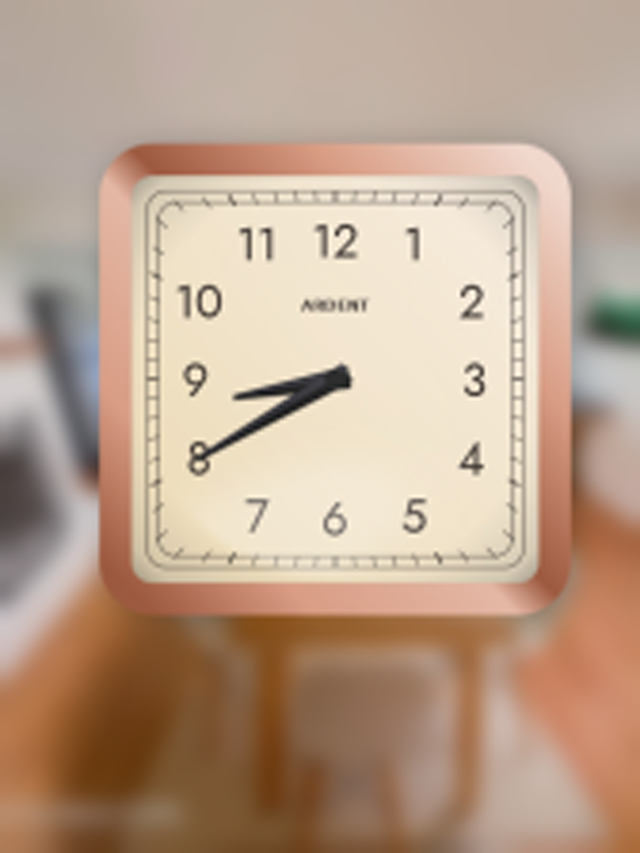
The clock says 8,40
